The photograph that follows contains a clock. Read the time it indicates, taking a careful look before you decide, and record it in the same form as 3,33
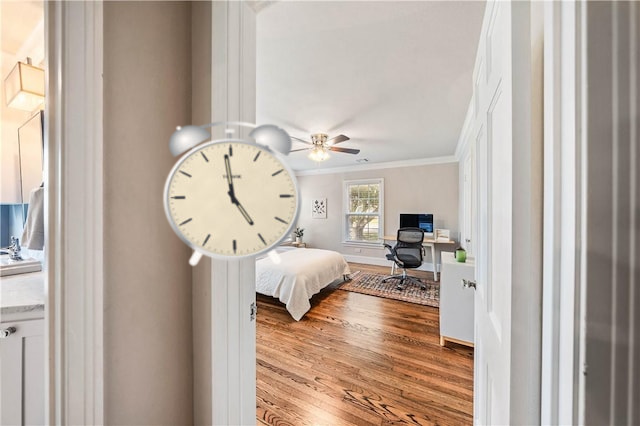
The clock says 4,59
